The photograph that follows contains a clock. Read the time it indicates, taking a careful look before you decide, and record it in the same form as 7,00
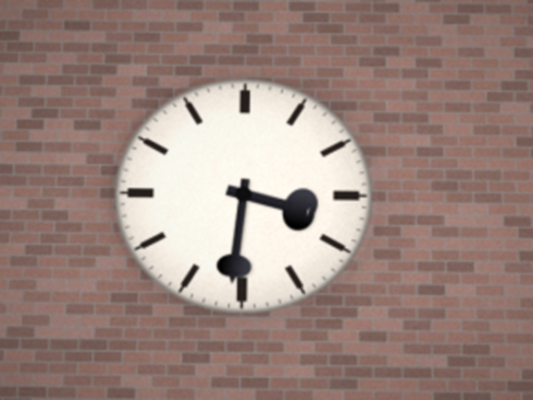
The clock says 3,31
